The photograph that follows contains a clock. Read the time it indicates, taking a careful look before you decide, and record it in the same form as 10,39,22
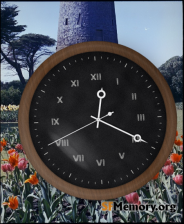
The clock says 12,19,41
